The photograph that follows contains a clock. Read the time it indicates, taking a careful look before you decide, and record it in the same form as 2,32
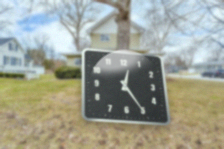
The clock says 12,25
